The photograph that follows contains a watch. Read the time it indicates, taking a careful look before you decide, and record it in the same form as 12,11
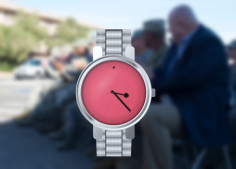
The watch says 3,23
